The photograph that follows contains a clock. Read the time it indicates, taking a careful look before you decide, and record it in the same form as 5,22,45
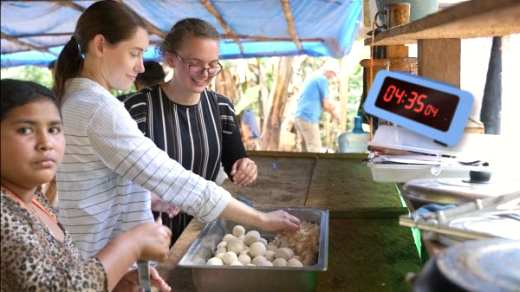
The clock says 4,35,04
